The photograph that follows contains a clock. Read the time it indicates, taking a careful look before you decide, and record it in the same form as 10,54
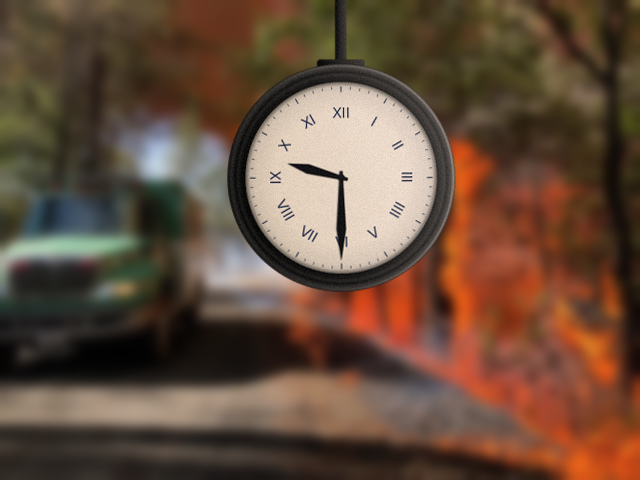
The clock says 9,30
